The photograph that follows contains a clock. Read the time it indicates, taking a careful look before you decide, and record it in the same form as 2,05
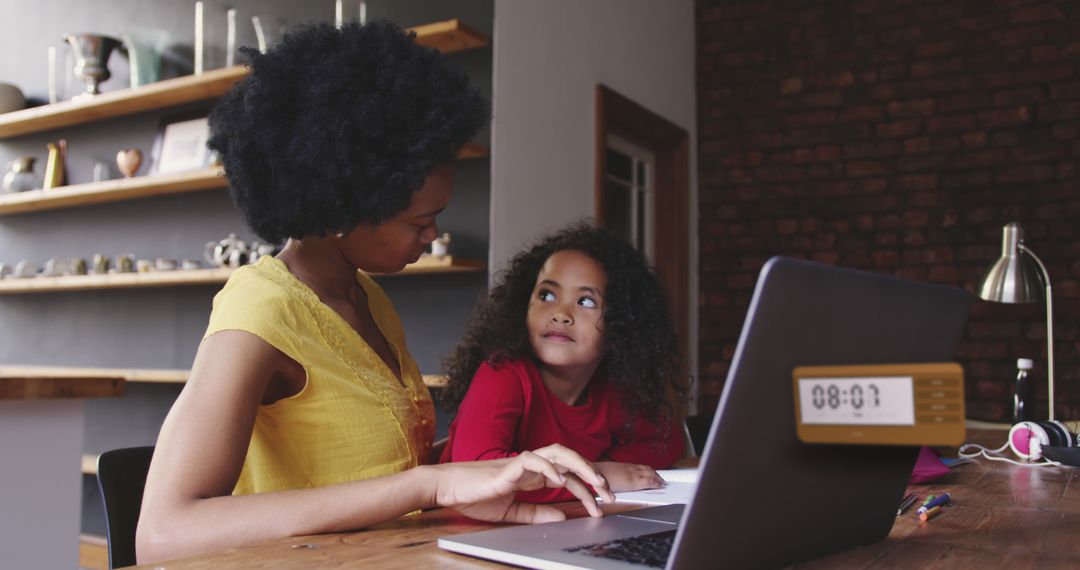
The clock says 8,07
